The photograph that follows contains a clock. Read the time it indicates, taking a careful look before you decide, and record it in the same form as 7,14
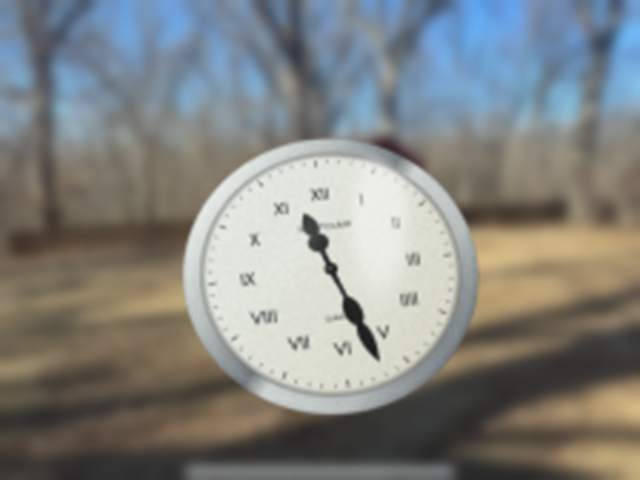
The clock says 11,27
